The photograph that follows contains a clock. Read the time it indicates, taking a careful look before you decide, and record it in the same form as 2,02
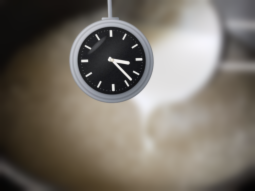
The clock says 3,23
